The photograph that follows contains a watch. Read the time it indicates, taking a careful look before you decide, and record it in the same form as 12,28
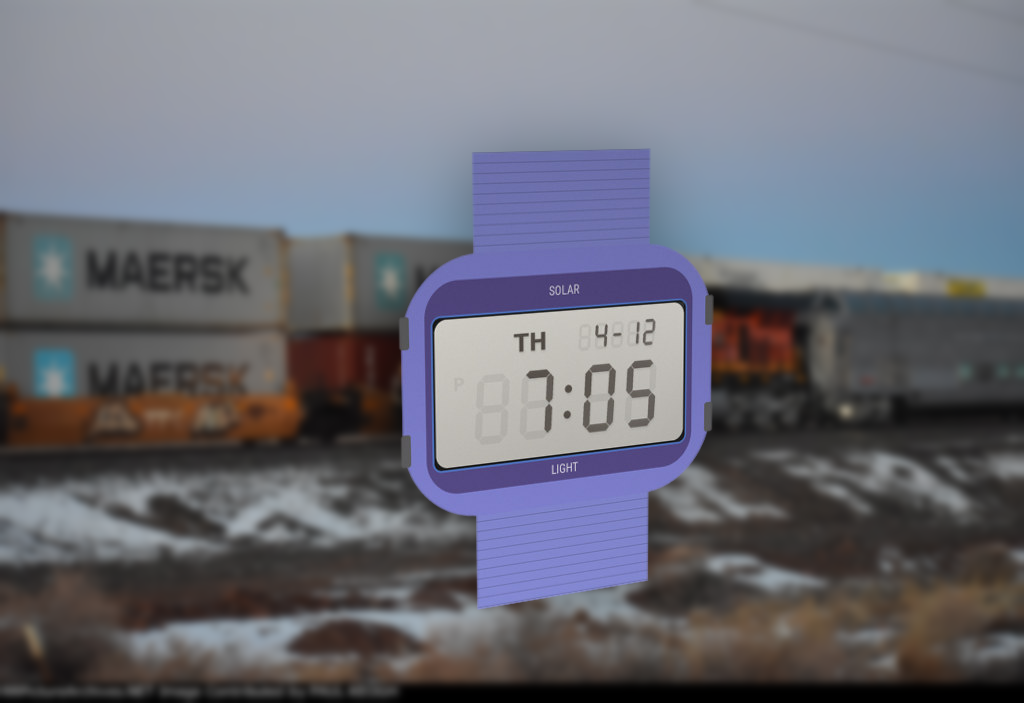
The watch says 7,05
